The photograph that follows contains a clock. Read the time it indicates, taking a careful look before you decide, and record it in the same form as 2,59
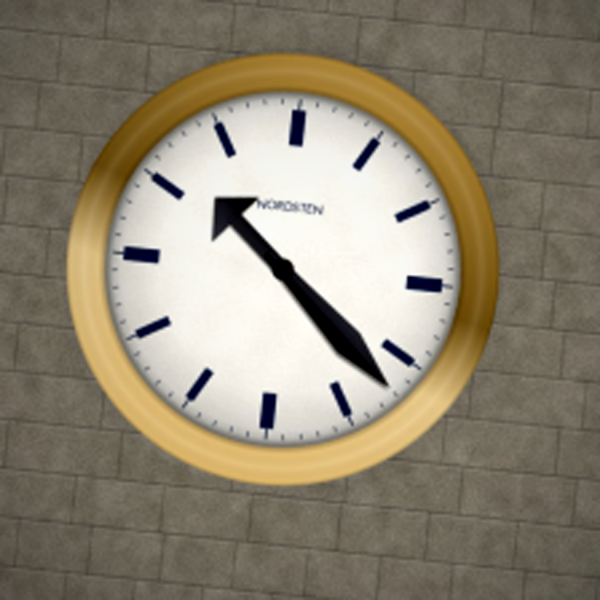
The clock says 10,22
